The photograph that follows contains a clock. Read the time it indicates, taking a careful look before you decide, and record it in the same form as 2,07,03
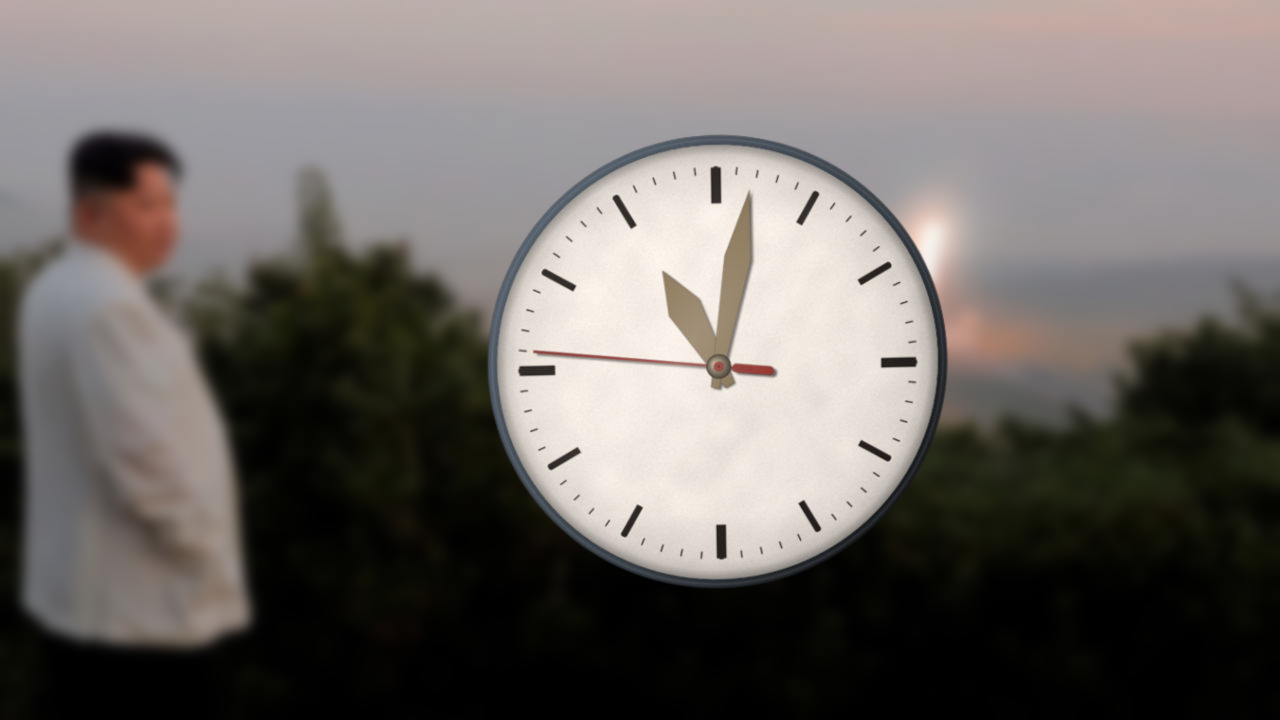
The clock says 11,01,46
